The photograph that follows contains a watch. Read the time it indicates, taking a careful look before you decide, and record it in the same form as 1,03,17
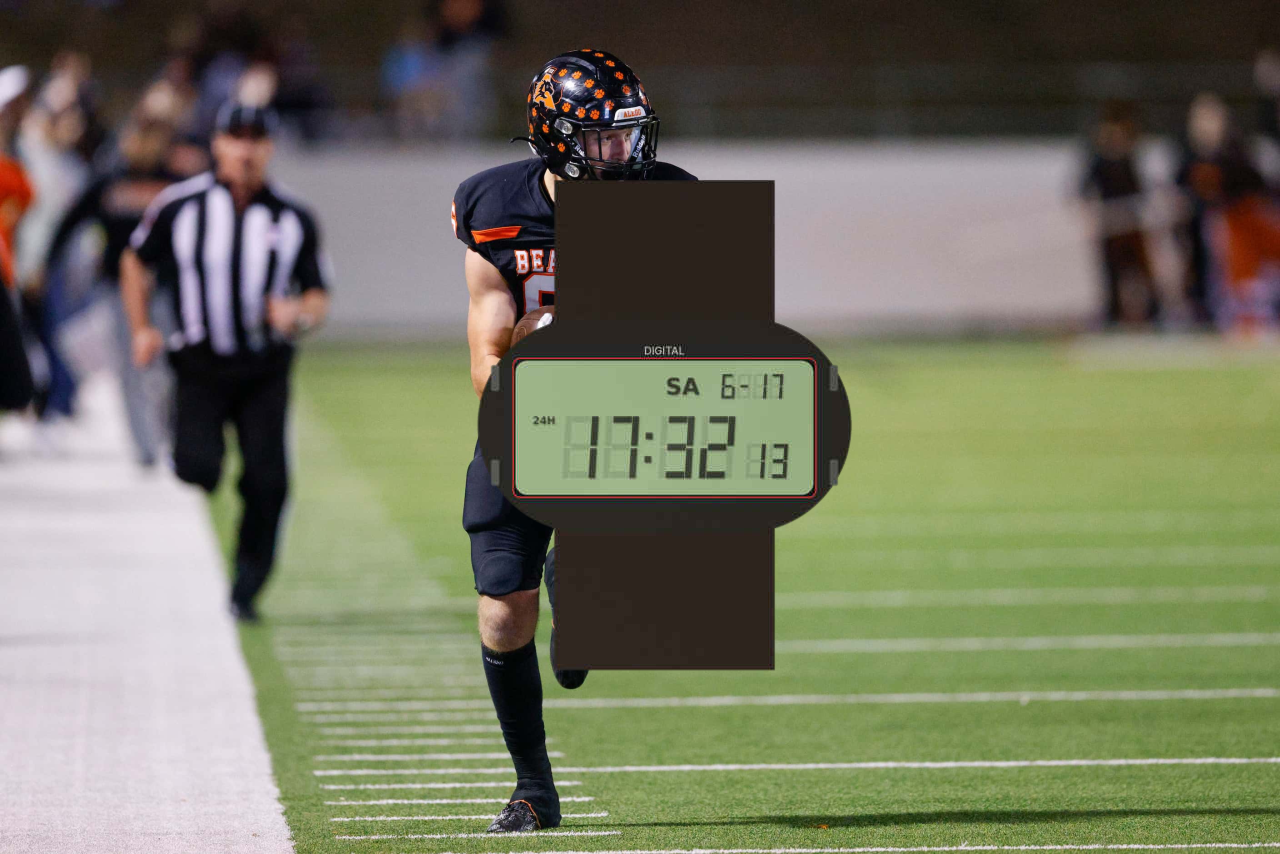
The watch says 17,32,13
